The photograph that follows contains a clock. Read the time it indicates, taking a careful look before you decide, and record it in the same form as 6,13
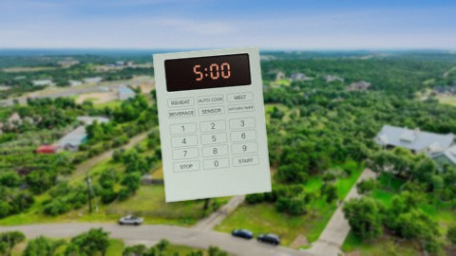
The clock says 5,00
